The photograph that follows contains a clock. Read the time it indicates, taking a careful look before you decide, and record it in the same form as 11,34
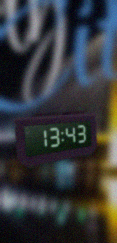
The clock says 13,43
